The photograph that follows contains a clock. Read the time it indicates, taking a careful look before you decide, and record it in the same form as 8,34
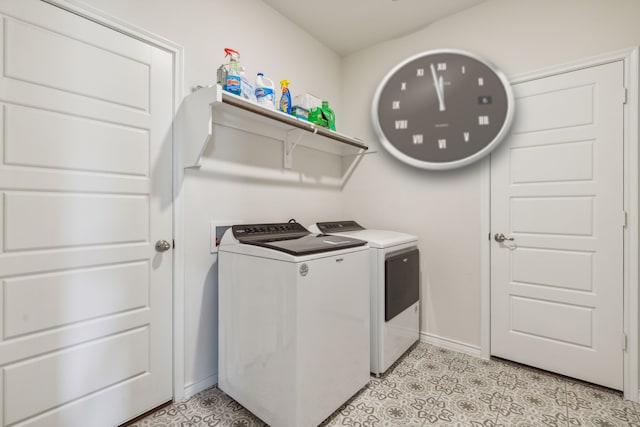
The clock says 11,58
